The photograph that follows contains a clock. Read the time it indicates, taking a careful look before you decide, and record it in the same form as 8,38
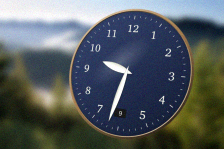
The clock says 9,32
